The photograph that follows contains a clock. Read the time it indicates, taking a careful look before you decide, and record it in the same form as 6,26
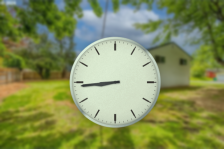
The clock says 8,44
